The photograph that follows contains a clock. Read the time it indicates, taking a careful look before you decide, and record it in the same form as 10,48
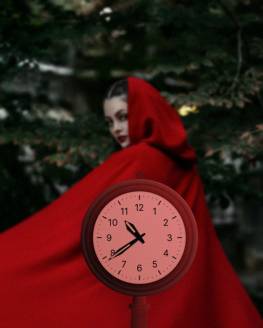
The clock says 10,39
